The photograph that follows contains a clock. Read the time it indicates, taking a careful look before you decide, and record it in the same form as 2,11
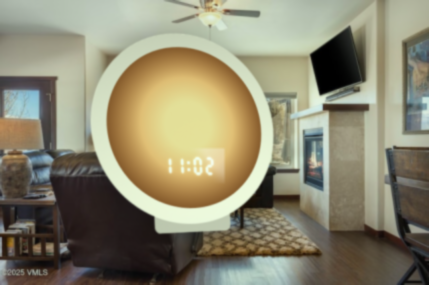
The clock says 11,02
